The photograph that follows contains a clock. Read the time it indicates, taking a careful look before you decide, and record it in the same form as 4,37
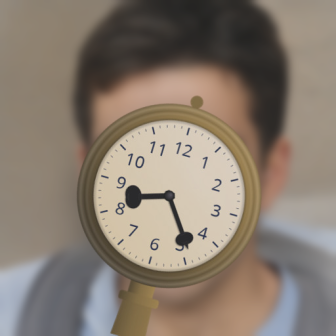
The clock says 8,24
